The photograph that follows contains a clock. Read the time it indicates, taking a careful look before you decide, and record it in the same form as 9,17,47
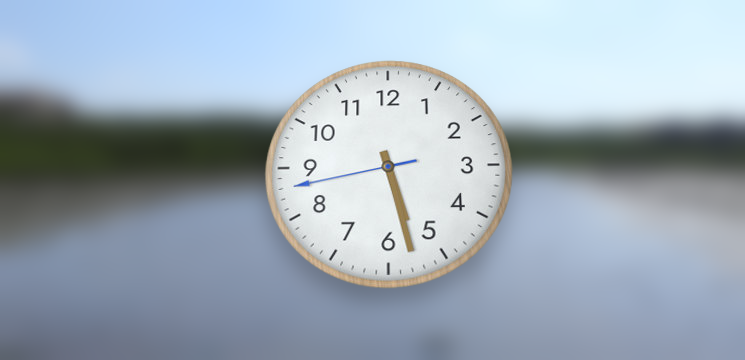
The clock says 5,27,43
